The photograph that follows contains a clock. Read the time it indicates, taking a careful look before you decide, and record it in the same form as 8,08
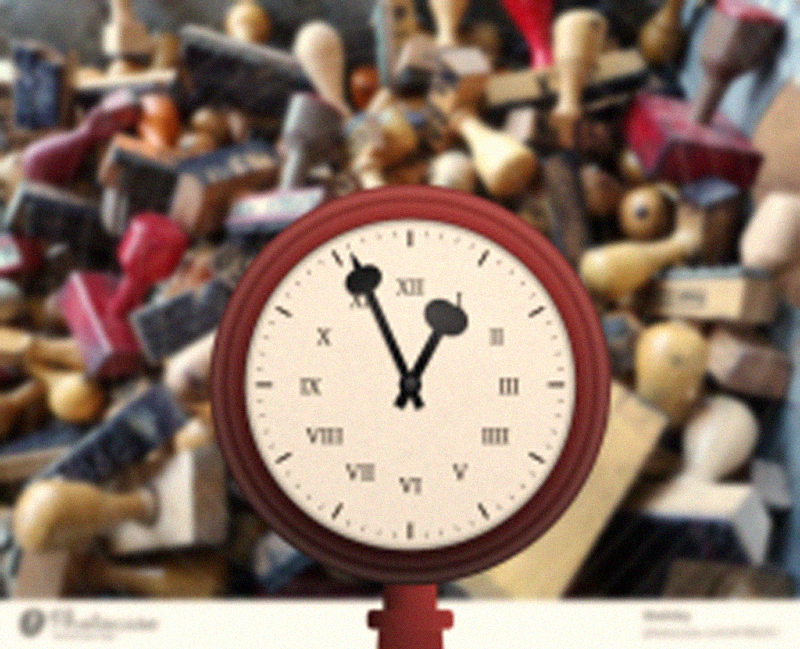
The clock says 12,56
